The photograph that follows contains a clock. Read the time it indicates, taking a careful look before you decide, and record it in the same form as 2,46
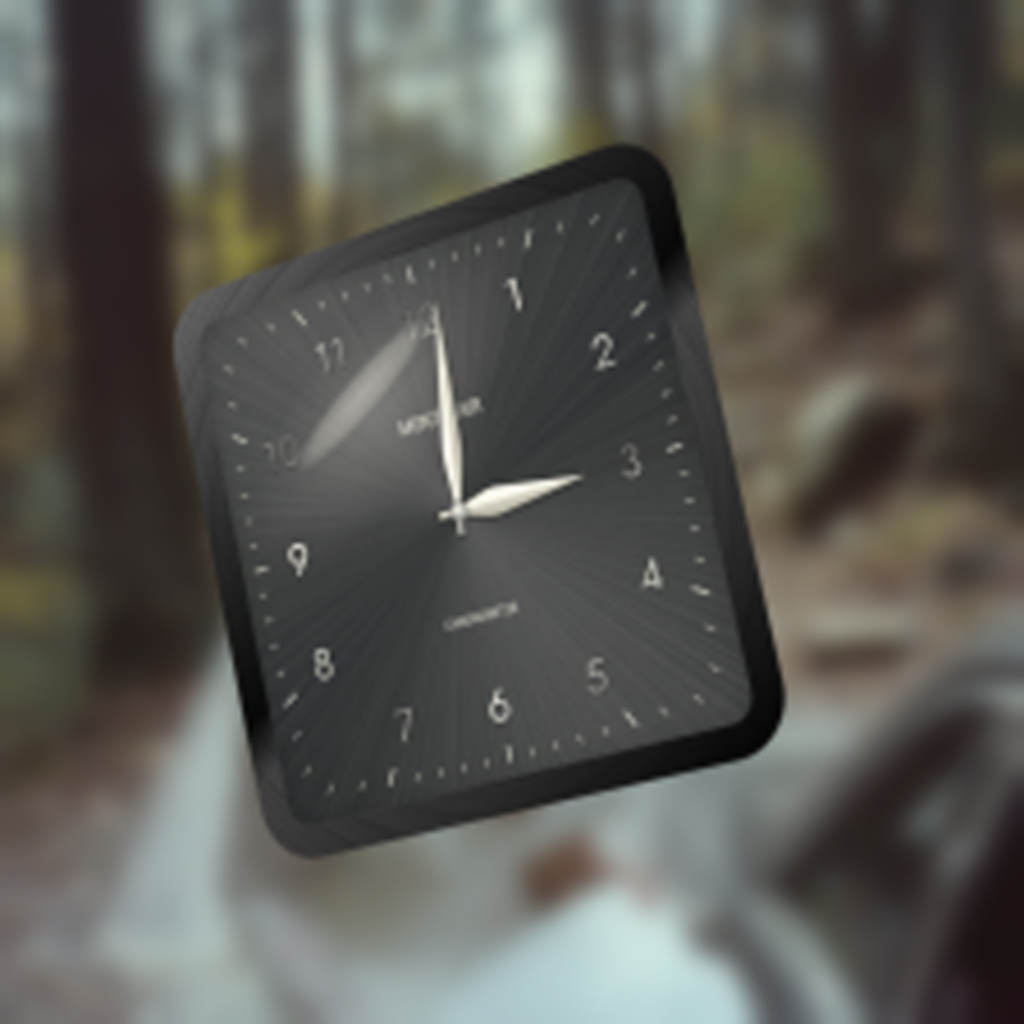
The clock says 3,01
